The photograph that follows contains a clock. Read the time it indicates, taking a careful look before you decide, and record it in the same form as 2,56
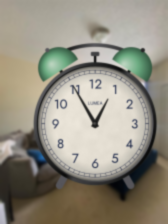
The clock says 12,55
